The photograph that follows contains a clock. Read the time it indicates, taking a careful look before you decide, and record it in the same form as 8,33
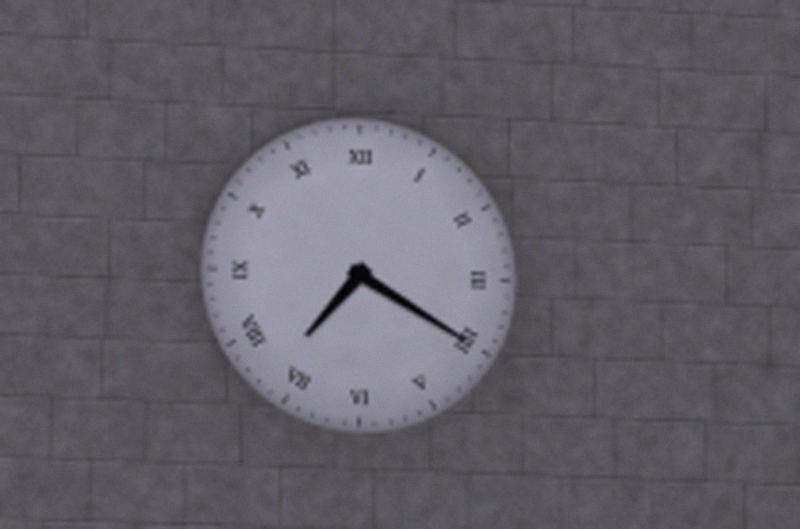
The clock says 7,20
